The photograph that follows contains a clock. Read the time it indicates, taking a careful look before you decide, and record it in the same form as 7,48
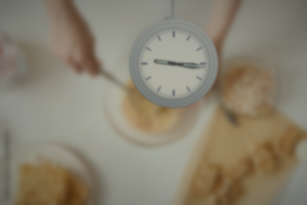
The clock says 9,16
